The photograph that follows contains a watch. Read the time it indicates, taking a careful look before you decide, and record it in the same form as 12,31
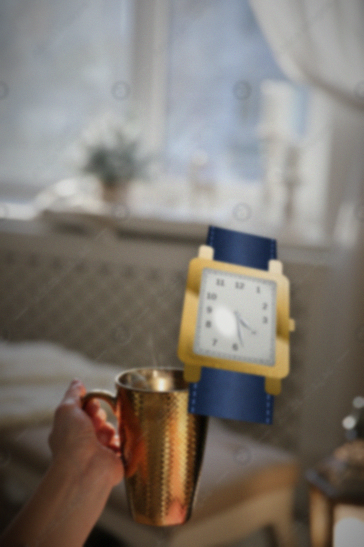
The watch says 4,28
